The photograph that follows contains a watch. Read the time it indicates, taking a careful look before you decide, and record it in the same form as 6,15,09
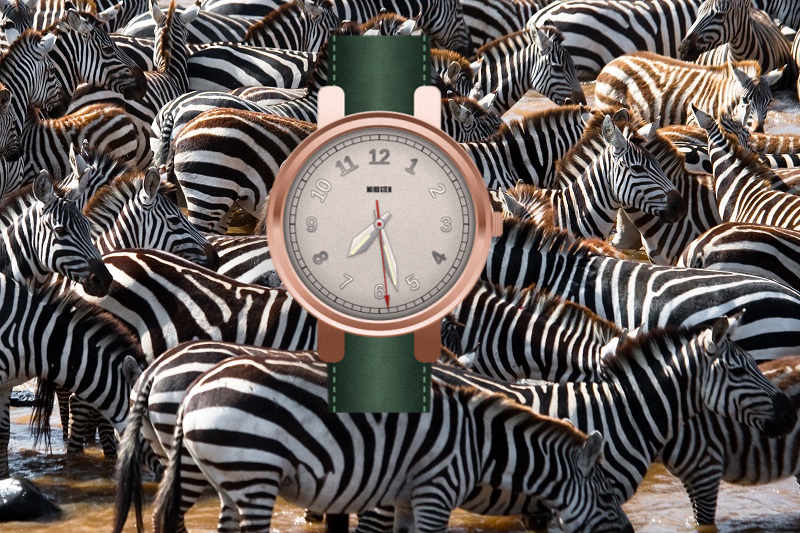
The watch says 7,27,29
